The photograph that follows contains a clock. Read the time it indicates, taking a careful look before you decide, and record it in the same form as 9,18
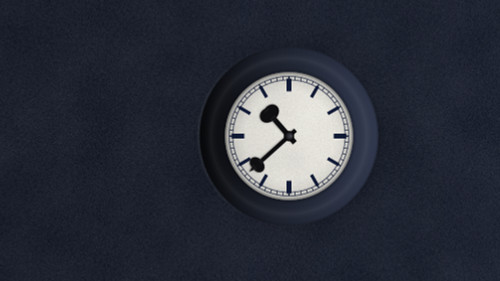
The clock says 10,38
